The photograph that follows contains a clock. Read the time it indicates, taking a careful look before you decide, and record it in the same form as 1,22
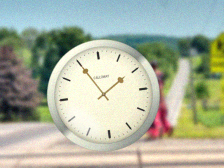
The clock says 1,55
